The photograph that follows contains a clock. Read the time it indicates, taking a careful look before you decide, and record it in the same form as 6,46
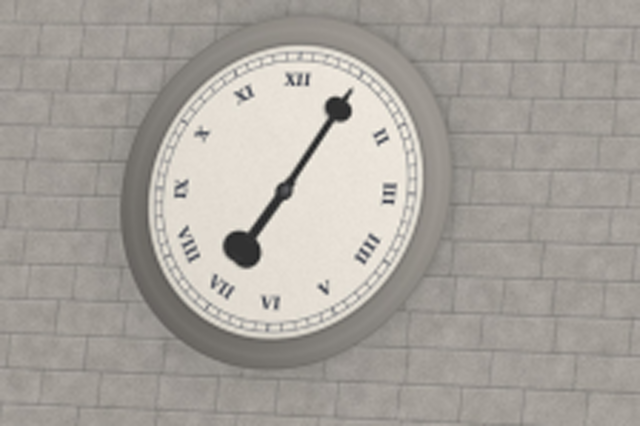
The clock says 7,05
